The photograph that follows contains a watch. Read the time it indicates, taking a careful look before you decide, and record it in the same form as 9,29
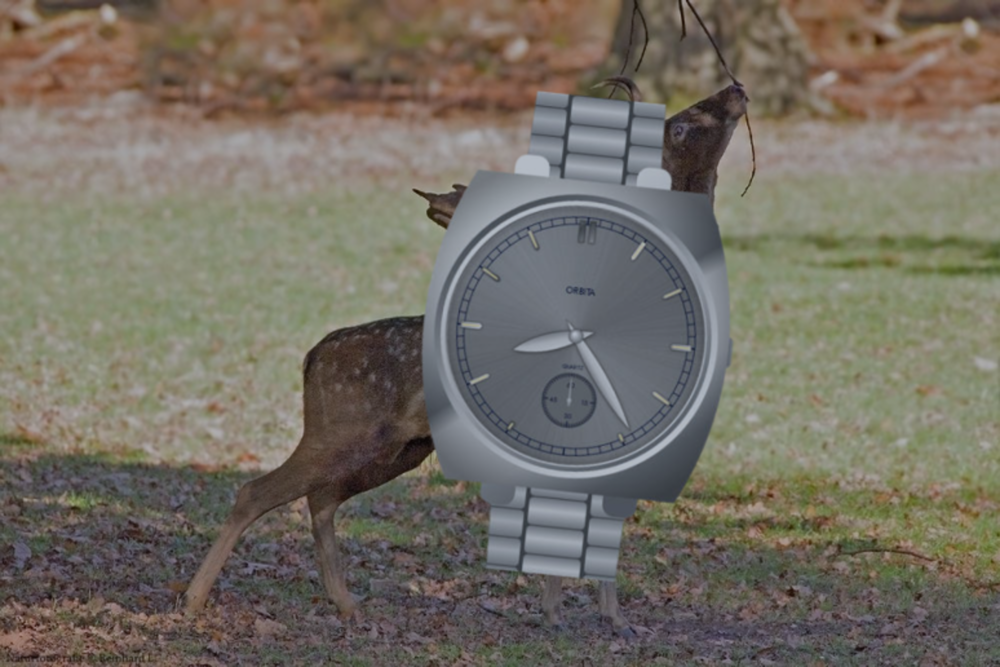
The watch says 8,24
